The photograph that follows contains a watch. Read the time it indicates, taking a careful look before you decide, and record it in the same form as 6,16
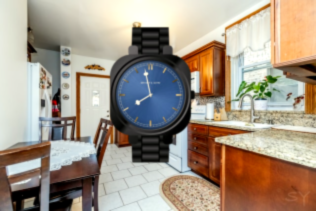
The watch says 7,58
